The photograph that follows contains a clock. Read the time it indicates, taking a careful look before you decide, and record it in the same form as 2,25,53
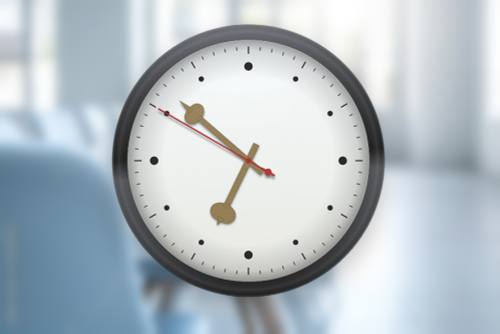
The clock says 6,51,50
